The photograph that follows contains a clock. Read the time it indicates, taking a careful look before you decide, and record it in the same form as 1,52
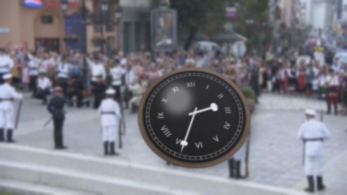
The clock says 2,34
